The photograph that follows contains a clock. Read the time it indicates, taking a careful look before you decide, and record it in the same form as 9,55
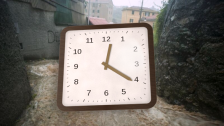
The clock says 12,21
